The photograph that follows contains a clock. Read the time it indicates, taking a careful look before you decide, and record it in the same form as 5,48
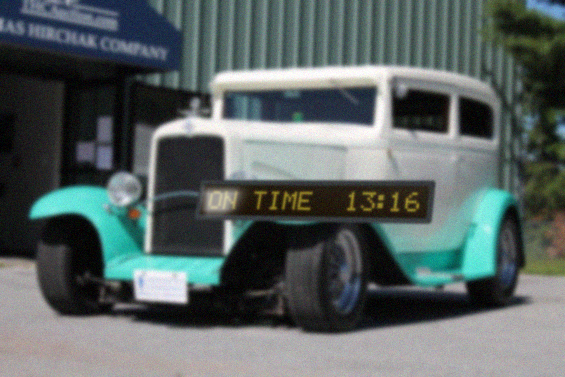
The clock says 13,16
